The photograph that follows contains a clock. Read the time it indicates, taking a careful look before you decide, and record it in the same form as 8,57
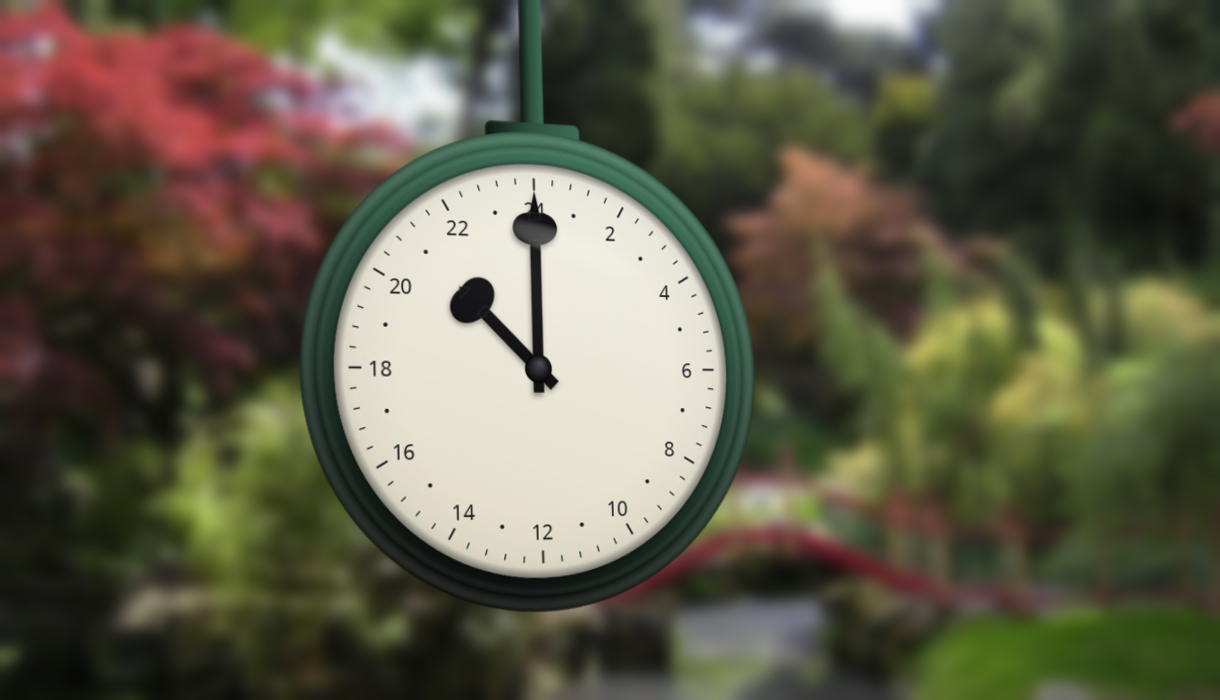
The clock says 21,00
